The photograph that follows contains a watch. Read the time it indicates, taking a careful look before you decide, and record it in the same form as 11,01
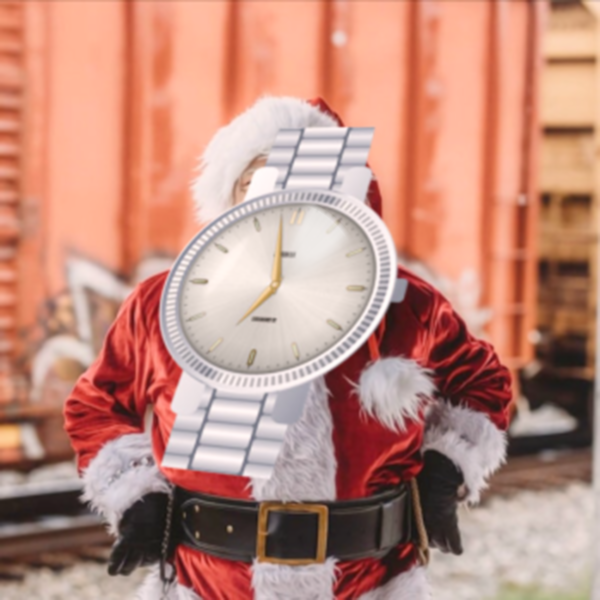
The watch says 6,58
